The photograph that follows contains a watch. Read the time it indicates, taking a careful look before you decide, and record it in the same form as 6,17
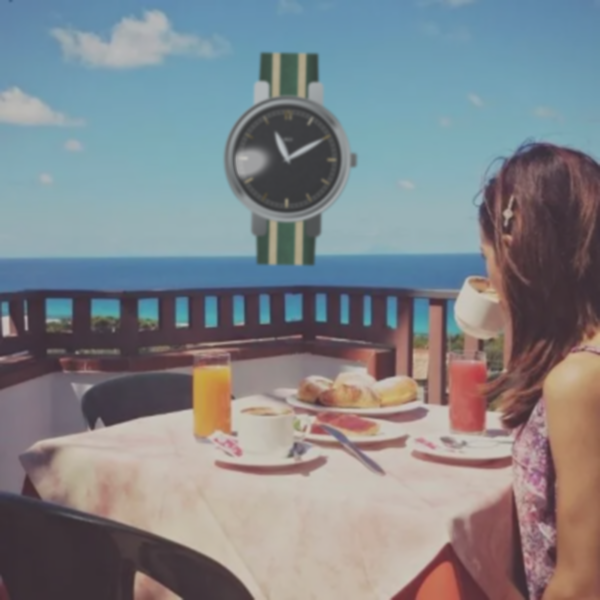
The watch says 11,10
